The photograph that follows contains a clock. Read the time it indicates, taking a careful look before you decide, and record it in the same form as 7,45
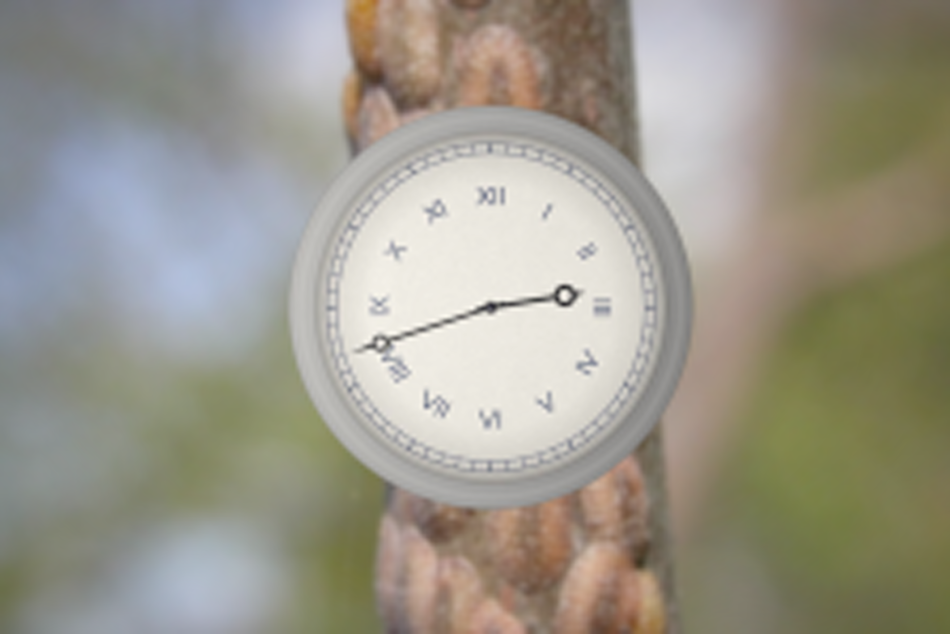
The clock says 2,42
